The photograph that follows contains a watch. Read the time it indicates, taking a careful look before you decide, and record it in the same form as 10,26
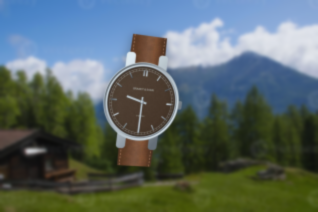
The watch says 9,30
